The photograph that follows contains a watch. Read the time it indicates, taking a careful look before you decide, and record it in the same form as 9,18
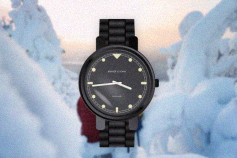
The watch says 3,44
